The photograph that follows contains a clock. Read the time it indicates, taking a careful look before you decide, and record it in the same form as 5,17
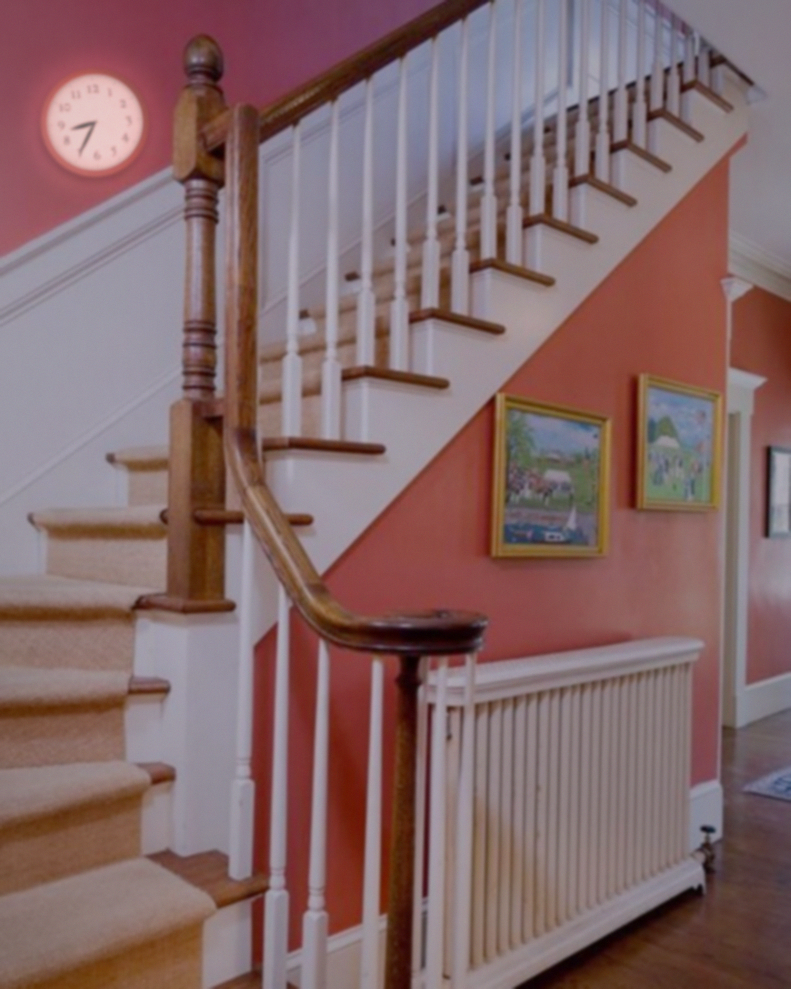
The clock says 8,35
